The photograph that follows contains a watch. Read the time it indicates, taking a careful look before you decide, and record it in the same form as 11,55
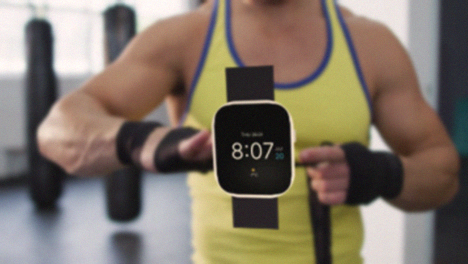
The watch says 8,07
